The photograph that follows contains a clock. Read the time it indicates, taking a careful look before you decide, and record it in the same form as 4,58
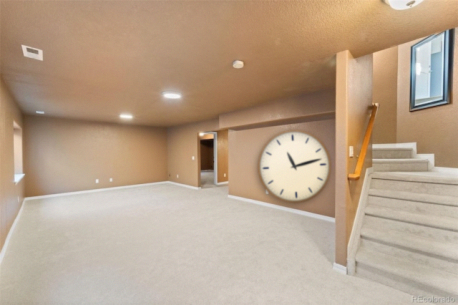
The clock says 11,13
